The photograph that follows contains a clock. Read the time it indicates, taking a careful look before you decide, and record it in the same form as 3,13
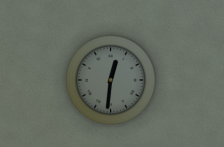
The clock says 12,31
